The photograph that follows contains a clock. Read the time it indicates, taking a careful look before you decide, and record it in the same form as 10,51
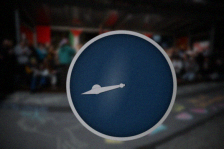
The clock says 8,43
